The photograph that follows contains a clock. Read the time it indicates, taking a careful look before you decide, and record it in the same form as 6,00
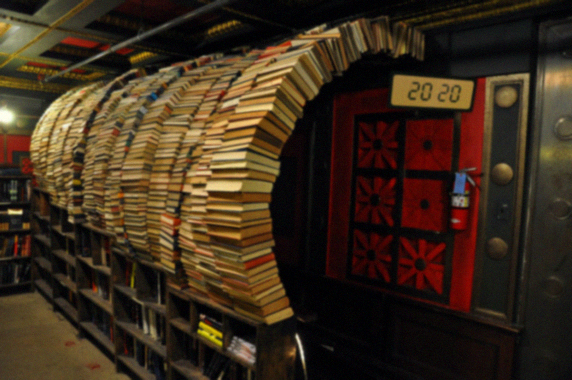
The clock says 20,20
